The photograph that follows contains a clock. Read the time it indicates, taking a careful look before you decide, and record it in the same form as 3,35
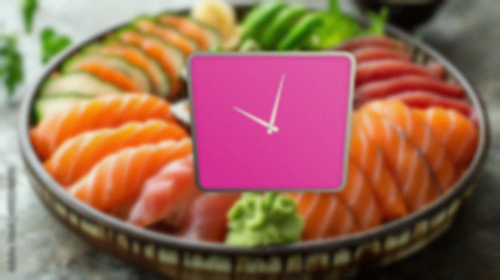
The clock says 10,02
